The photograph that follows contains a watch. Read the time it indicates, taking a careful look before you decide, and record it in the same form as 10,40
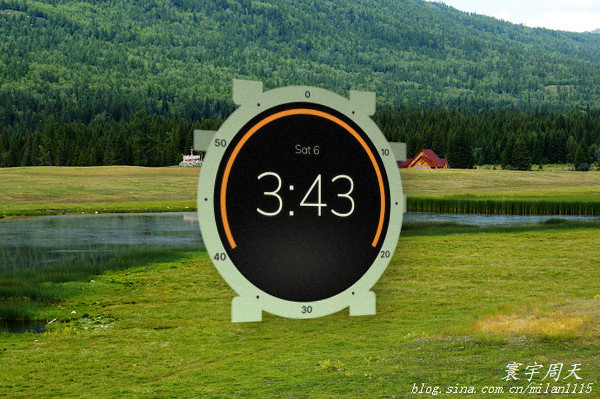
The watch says 3,43
